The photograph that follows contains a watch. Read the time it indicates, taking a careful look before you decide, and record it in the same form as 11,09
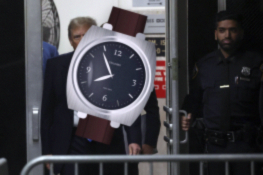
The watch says 7,54
